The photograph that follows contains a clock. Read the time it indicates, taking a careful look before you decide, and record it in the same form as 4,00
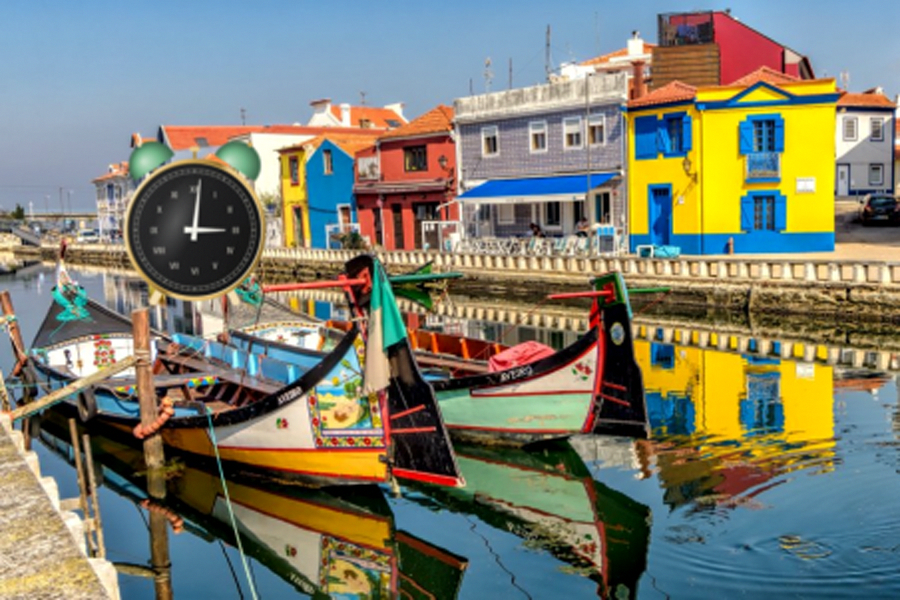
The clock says 3,01
